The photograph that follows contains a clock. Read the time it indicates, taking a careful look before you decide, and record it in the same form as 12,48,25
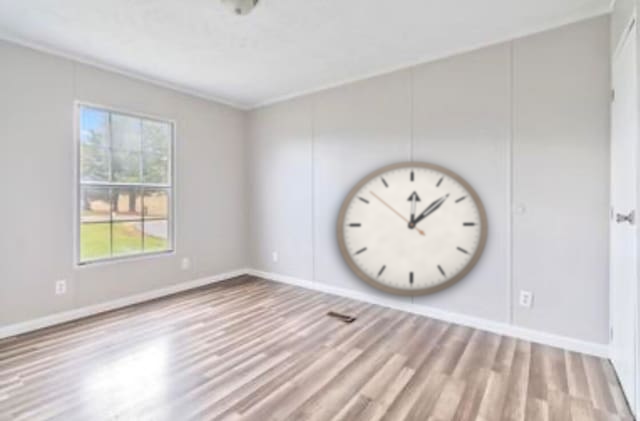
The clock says 12,07,52
